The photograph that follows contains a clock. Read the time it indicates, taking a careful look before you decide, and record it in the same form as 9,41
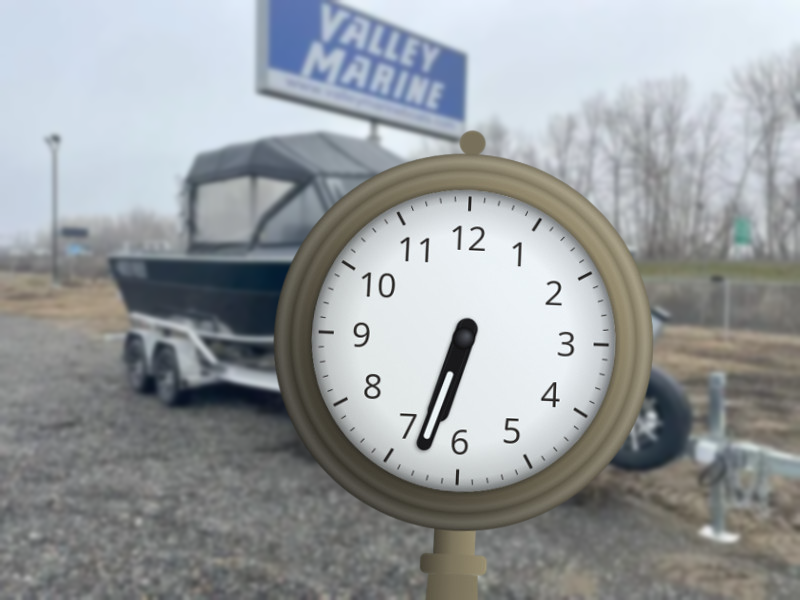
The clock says 6,33
